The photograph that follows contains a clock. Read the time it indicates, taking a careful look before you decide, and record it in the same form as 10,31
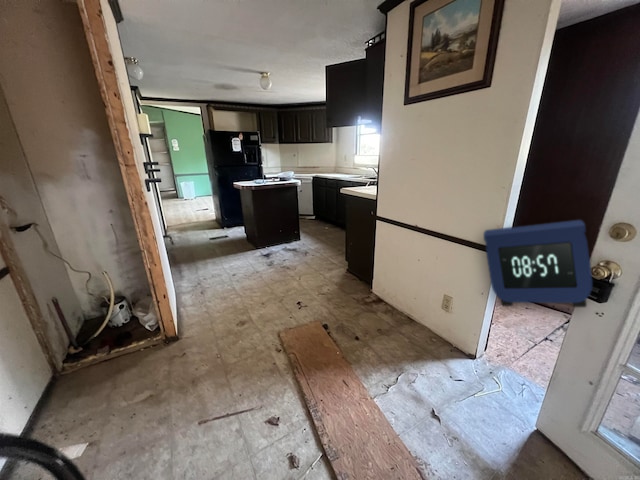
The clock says 8,57
